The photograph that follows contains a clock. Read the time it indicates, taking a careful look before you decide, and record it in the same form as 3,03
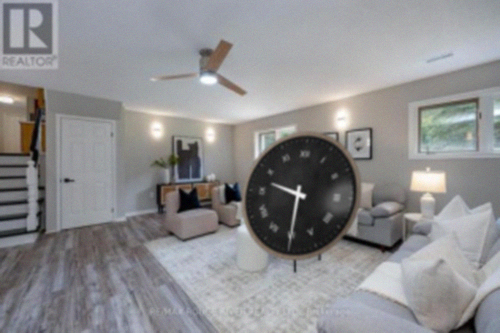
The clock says 9,30
